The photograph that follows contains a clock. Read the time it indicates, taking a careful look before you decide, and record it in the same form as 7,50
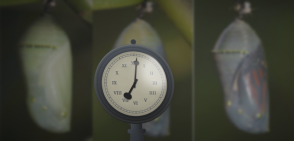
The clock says 7,01
